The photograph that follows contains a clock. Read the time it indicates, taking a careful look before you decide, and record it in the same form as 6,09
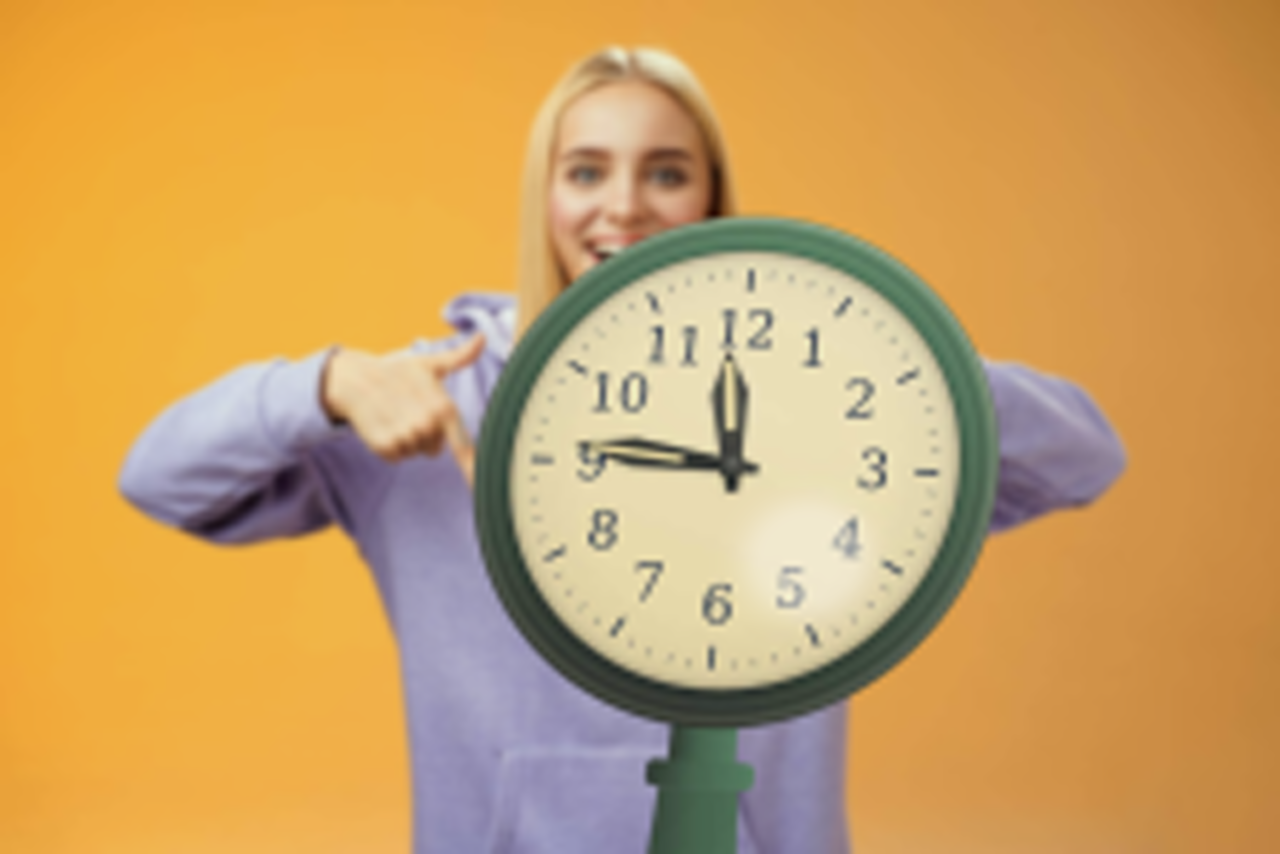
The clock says 11,46
